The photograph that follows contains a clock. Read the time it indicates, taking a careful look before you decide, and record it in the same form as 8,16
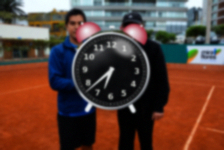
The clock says 6,38
